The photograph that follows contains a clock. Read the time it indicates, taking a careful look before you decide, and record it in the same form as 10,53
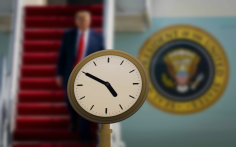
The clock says 4,50
